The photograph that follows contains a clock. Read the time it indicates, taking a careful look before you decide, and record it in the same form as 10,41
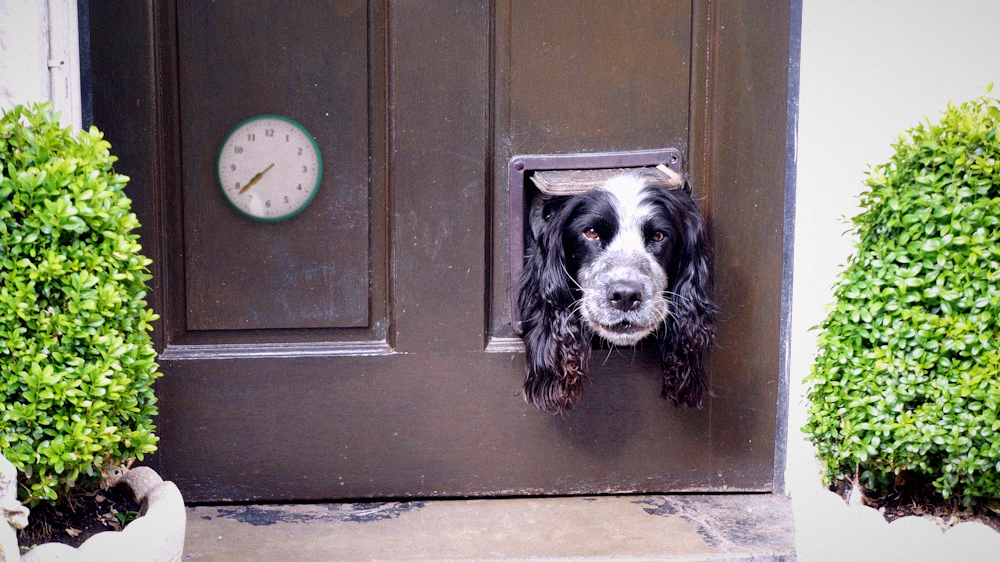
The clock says 7,38
